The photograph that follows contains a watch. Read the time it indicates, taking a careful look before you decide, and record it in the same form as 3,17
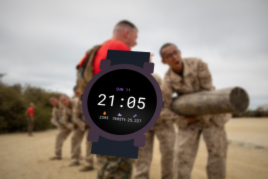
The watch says 21,05
